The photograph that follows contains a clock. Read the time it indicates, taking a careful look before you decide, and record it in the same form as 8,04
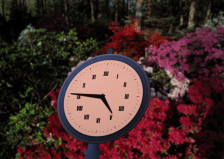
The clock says 4,46
